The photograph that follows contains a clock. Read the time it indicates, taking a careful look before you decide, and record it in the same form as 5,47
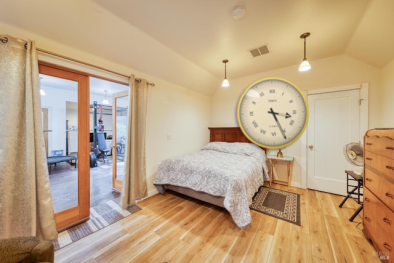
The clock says 3,26
